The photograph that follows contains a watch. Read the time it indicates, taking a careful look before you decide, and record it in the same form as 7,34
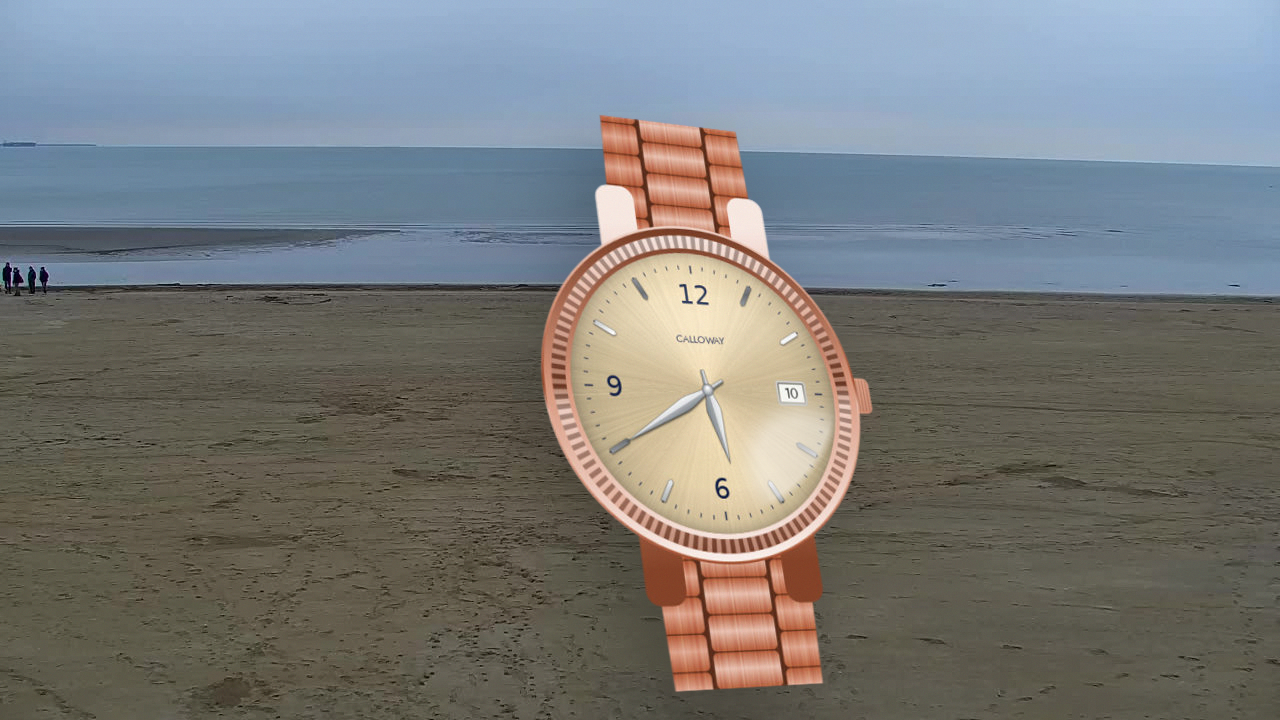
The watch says 5,40
